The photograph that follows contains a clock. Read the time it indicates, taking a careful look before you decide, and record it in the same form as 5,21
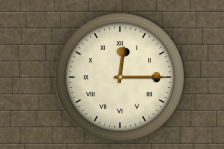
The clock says 12,15
